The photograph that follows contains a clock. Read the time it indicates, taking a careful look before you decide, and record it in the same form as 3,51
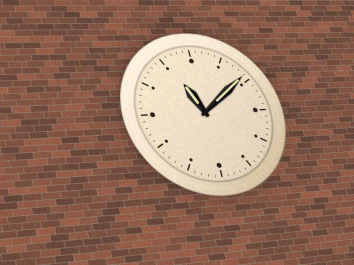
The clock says 11,09
